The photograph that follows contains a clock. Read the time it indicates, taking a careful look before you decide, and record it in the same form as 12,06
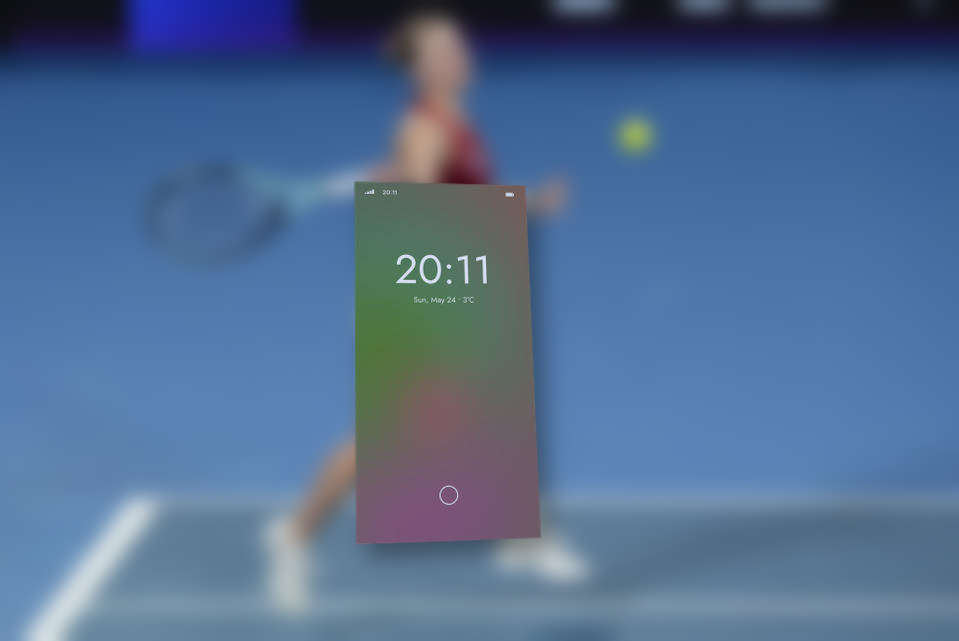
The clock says 20,11
